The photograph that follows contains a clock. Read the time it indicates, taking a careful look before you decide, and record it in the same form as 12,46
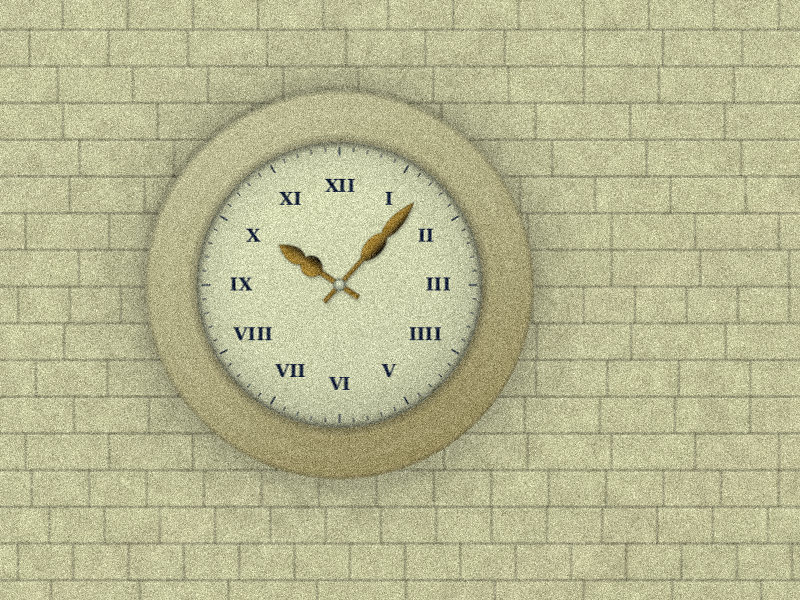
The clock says 10,07
